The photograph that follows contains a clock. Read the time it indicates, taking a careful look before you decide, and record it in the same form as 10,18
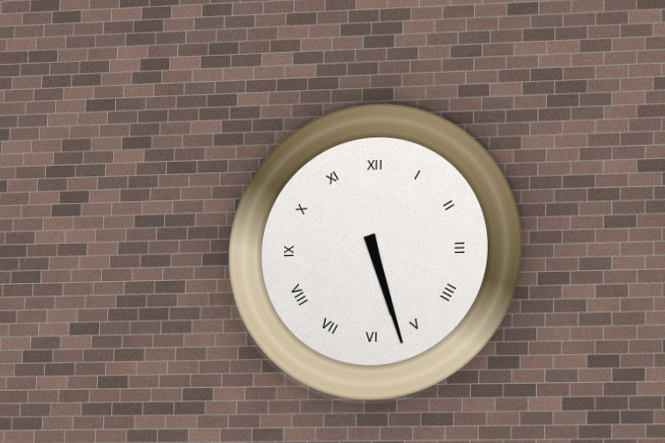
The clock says 5,27
